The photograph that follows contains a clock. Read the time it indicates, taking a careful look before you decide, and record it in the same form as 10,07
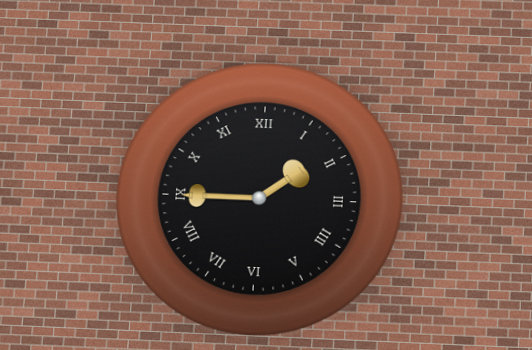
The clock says 1,45
